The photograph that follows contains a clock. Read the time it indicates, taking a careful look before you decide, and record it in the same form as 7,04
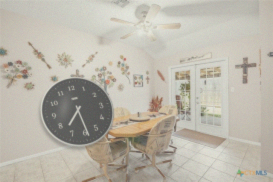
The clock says 7,29
